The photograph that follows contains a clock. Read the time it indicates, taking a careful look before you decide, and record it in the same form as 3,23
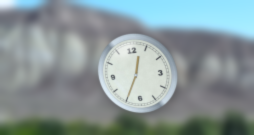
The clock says 12,35
